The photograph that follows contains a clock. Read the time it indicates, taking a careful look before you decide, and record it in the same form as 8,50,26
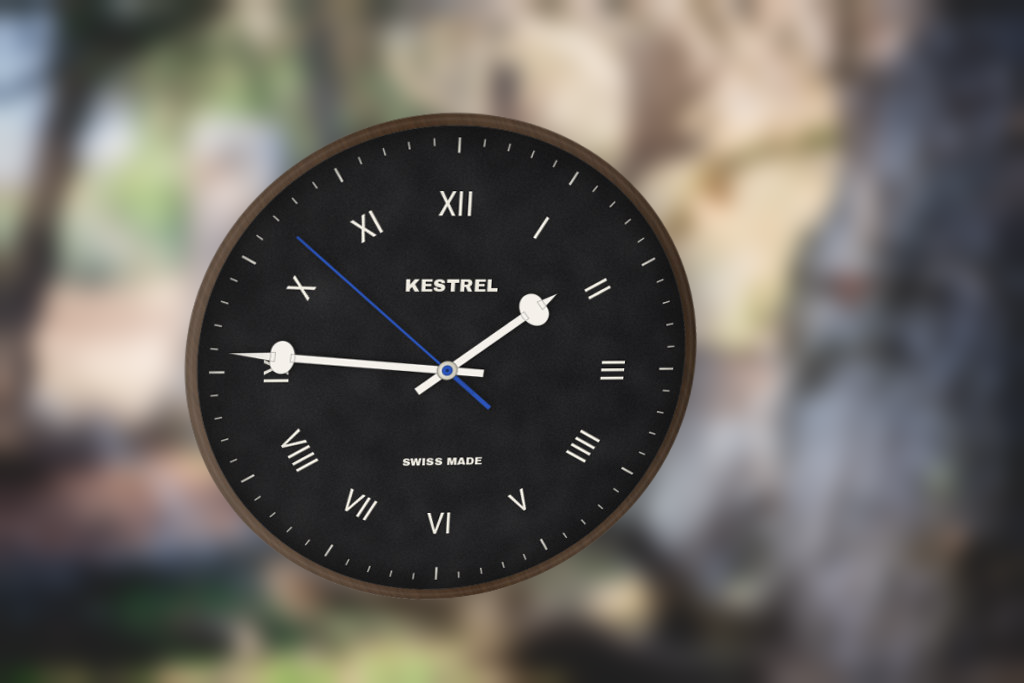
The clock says 1,45,52
